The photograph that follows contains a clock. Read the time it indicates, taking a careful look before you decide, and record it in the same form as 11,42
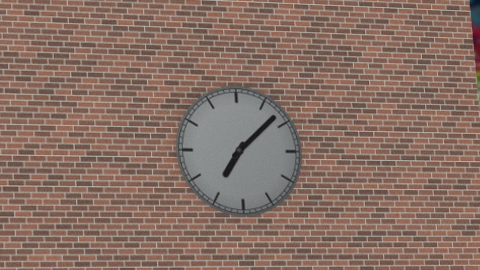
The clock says 7,08
